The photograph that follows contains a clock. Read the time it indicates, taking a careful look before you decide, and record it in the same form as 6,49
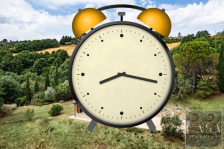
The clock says 8,17
